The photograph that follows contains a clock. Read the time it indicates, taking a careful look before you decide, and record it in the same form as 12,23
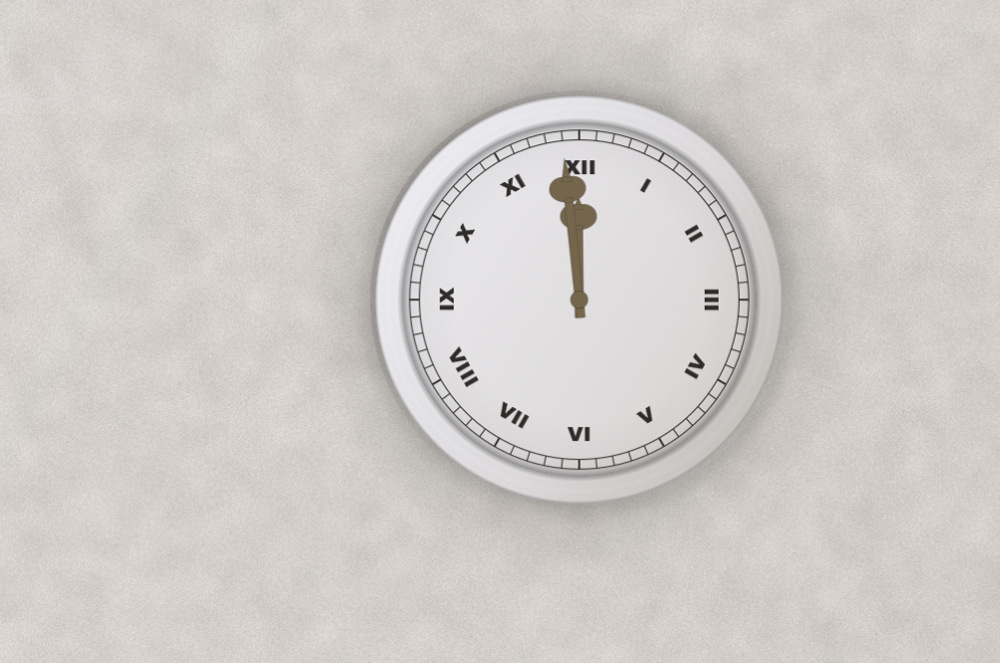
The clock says 11,59
